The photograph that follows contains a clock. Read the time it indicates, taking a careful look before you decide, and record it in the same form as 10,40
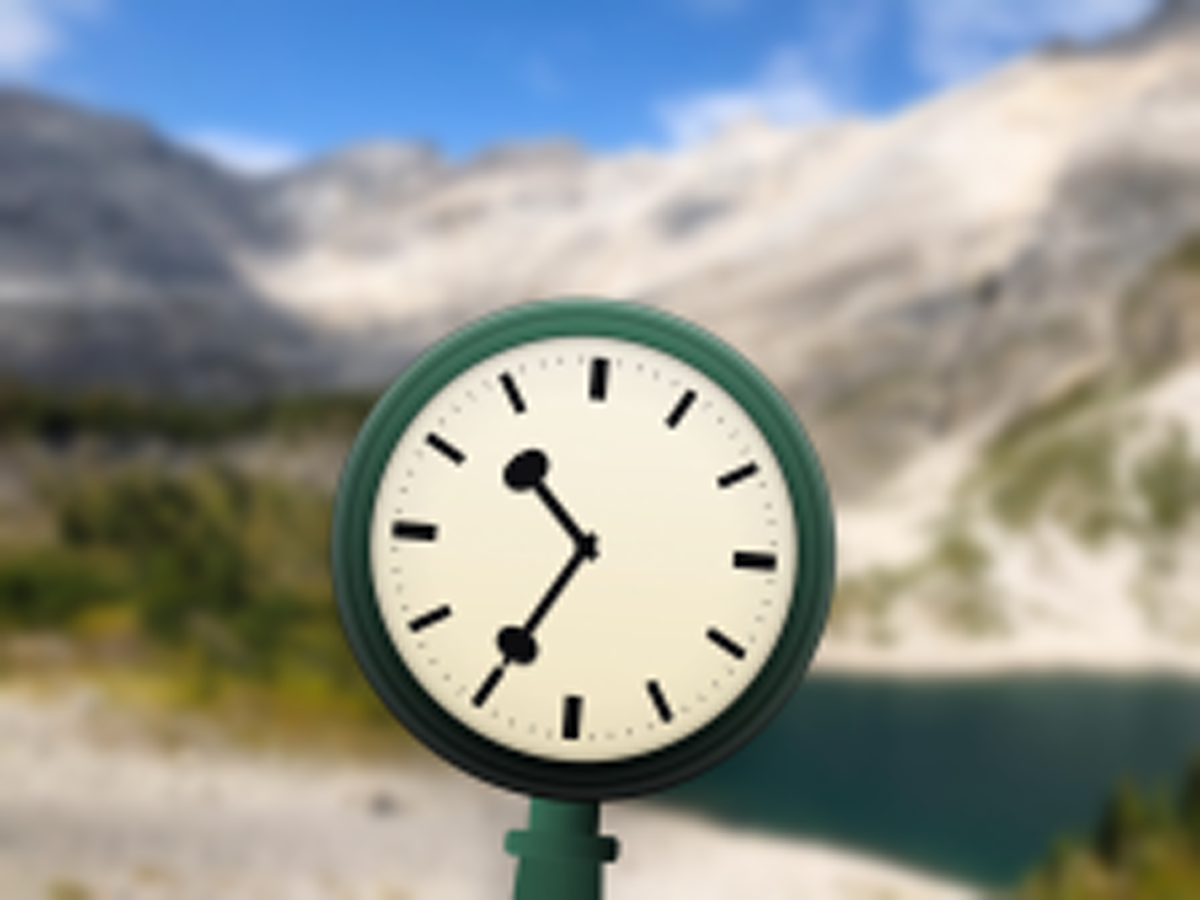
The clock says 10,35
